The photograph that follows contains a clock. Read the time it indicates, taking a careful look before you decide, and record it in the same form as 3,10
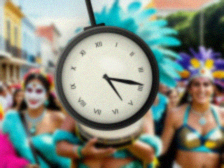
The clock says 5,19
